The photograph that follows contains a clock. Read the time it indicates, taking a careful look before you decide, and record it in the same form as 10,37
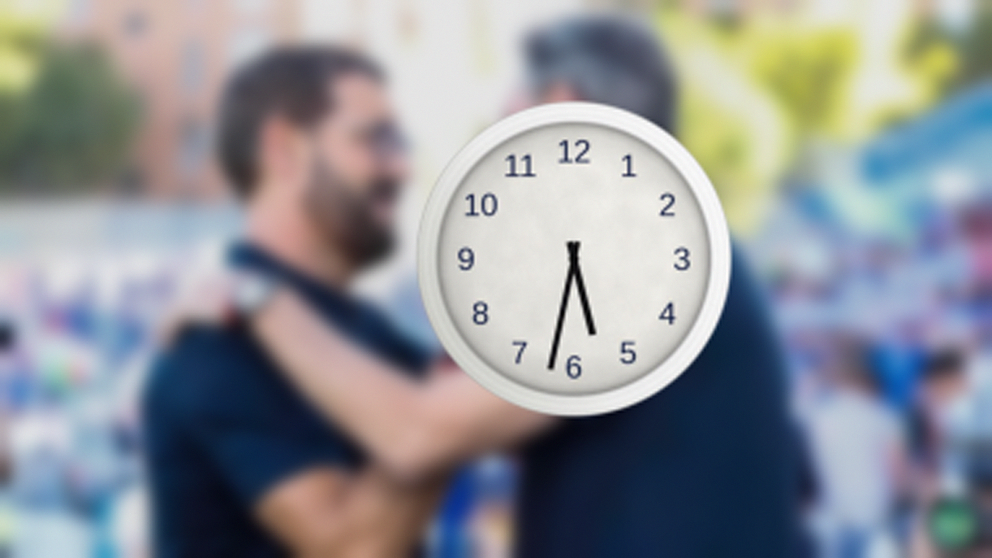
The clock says 5,32
